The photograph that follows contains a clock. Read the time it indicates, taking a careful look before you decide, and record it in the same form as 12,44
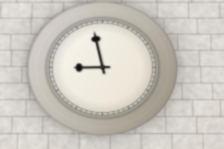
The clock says 8,58
